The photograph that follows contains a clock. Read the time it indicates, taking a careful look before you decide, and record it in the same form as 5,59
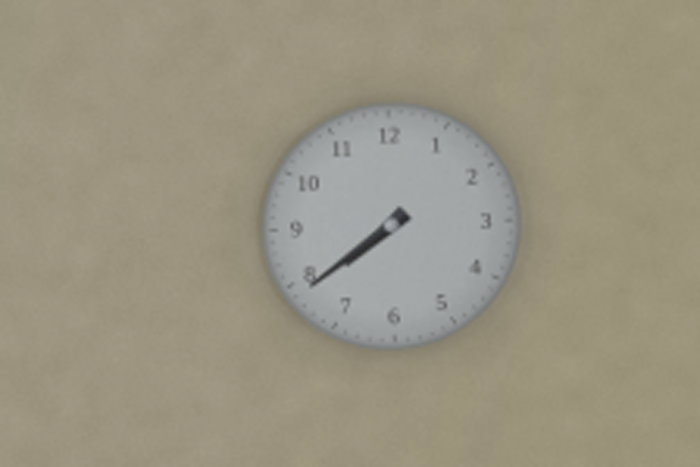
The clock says 7,39
